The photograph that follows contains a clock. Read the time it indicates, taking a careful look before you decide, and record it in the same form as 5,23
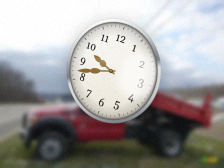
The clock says 9,42
